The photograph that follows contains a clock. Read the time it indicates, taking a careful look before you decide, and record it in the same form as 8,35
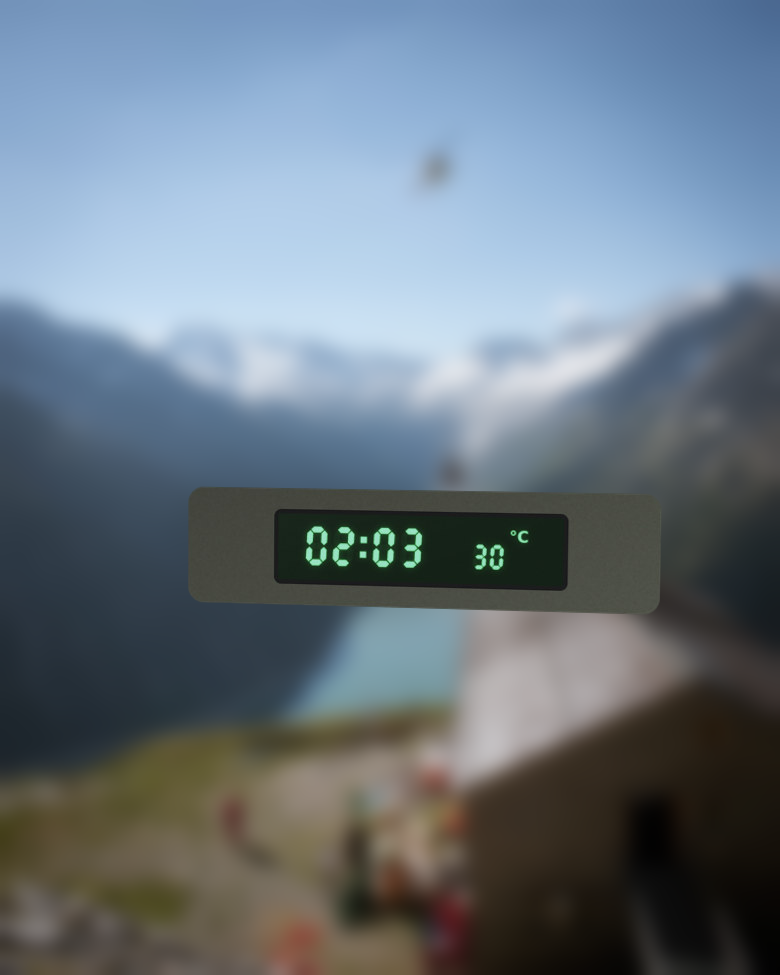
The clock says 2,03
